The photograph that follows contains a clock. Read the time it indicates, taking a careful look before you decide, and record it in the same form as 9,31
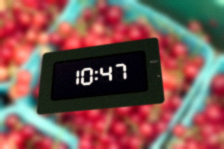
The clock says 10,47
